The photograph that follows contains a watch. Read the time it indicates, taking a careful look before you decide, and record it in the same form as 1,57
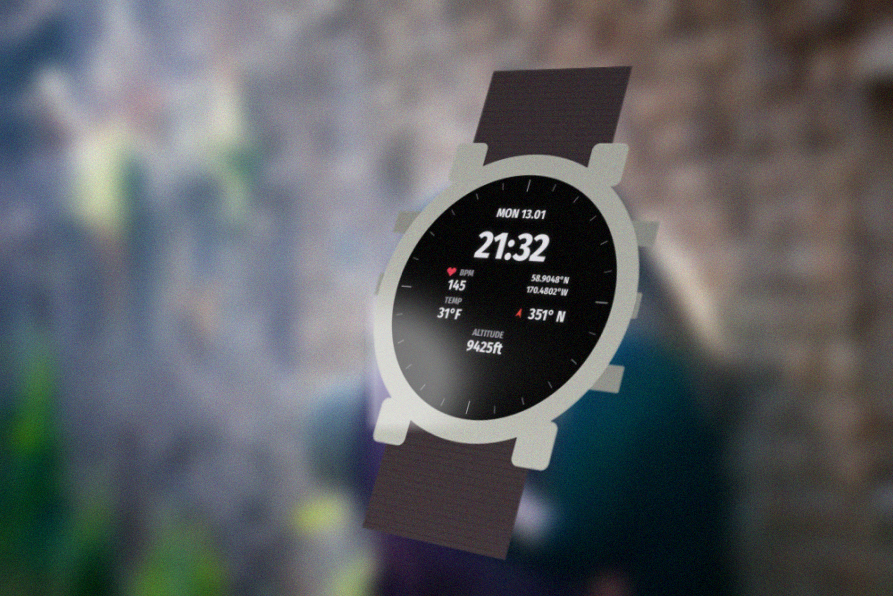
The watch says 21,32
